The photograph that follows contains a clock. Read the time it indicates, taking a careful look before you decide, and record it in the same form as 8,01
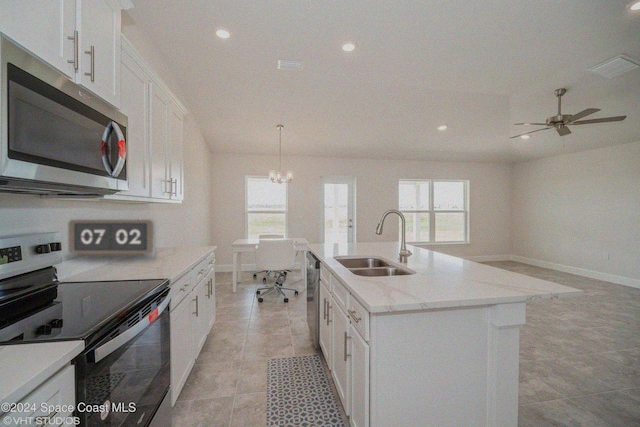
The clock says 7,02
